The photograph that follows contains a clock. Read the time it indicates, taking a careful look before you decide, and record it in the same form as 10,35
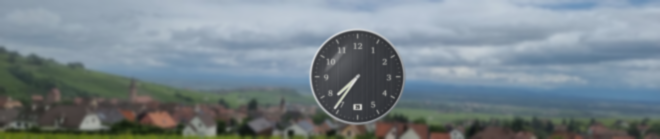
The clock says 7,36
